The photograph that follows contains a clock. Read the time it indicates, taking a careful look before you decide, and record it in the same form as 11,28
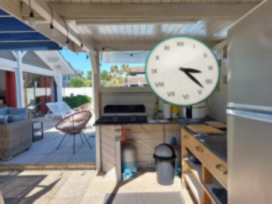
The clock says 3,23
